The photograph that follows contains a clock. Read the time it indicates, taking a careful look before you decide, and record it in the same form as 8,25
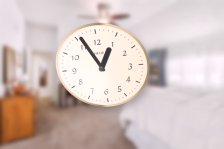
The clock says 12,56
